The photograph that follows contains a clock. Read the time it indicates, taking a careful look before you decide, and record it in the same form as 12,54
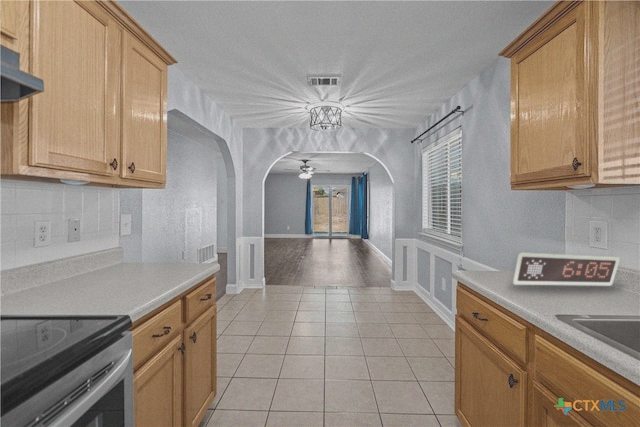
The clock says 6,05
